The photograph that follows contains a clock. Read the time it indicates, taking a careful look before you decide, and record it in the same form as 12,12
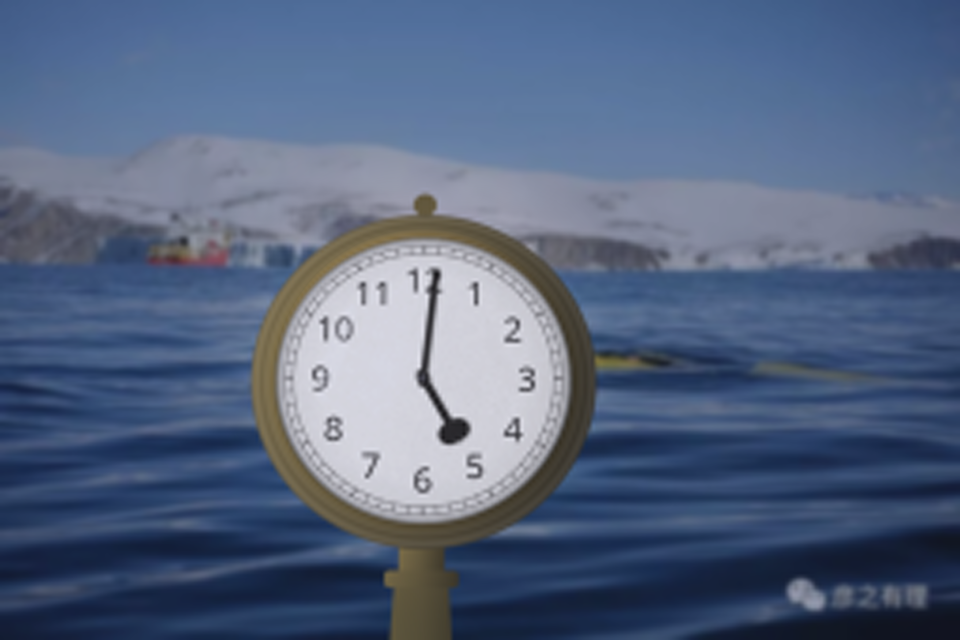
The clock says 5,01
